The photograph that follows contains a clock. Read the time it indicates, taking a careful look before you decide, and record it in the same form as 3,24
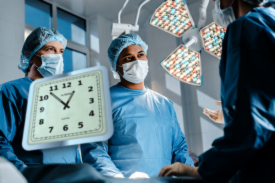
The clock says 12,53
